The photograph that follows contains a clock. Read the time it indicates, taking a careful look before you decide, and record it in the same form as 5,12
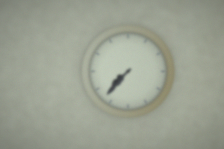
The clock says 7,37
